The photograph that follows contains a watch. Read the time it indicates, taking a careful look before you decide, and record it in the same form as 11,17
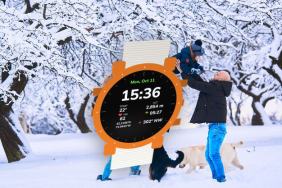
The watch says 15,36
